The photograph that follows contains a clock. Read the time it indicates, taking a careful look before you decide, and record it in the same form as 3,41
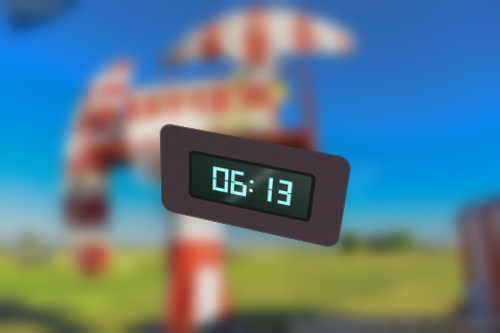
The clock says 6,13
